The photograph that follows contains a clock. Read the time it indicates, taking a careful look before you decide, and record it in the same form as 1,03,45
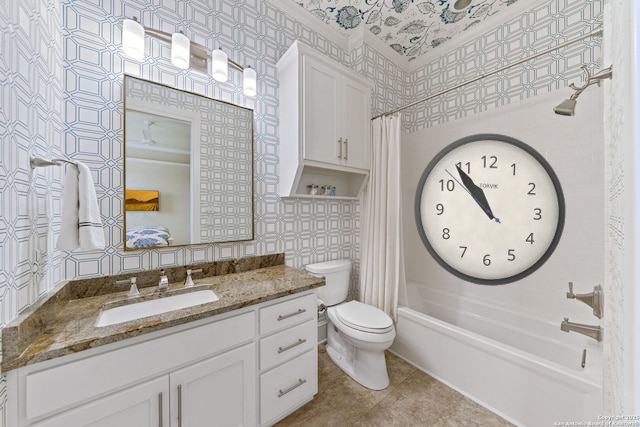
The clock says 10,53,52
